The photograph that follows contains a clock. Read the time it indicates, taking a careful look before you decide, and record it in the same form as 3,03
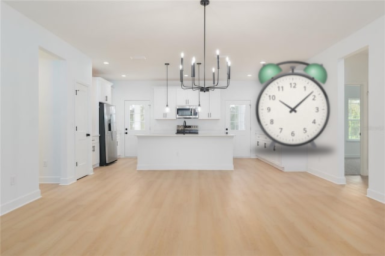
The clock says 10,08
